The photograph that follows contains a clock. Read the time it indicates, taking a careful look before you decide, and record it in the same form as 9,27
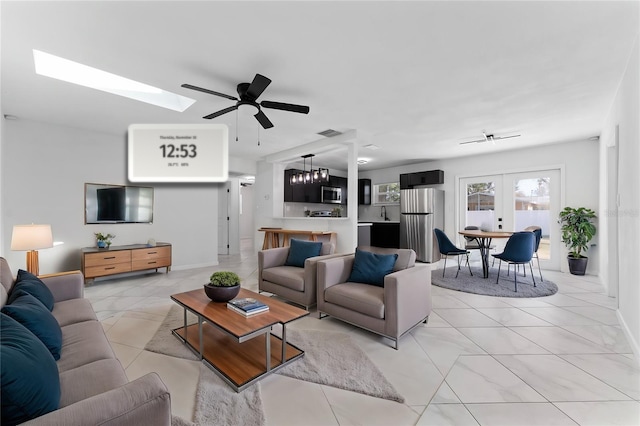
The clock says 12,53
